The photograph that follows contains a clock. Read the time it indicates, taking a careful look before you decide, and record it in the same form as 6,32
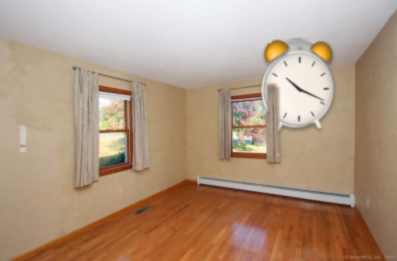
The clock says 10,19
